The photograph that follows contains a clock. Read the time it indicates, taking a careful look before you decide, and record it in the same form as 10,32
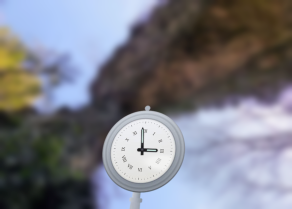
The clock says 2,59
